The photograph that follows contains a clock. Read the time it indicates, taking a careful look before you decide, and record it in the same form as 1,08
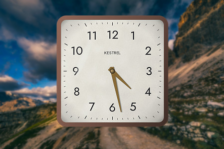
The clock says 4,28
